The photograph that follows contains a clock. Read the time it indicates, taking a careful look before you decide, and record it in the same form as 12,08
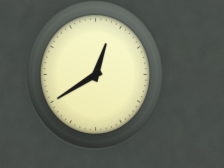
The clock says 12,40
